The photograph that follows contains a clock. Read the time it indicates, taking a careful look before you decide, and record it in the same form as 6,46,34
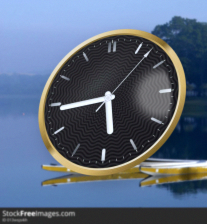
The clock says 5,44,07
